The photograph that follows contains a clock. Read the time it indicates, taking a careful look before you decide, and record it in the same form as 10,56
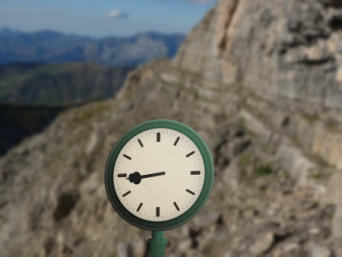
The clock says 8,44
